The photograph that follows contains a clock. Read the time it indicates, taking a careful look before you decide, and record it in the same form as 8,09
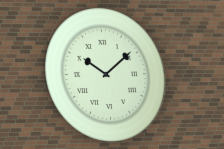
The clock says 10,09
